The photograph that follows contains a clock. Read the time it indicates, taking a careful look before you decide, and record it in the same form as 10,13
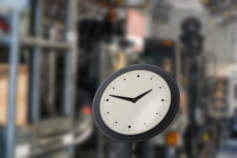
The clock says 1,47
